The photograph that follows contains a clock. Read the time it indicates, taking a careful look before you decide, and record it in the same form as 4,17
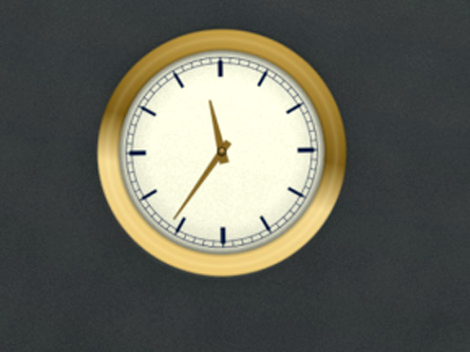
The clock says 11,36
